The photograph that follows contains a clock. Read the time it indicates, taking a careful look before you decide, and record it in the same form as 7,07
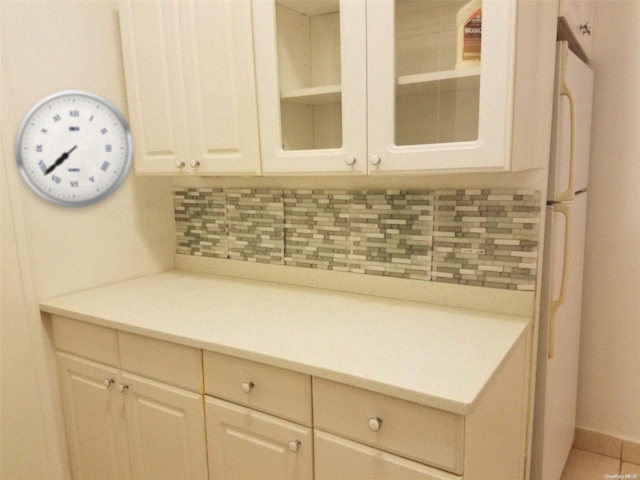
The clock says 7,38
